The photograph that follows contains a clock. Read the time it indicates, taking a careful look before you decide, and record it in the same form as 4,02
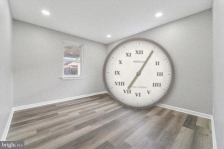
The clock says 7,05
